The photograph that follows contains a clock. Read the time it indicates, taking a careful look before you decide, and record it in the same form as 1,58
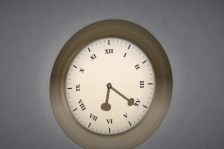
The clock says 6,21
